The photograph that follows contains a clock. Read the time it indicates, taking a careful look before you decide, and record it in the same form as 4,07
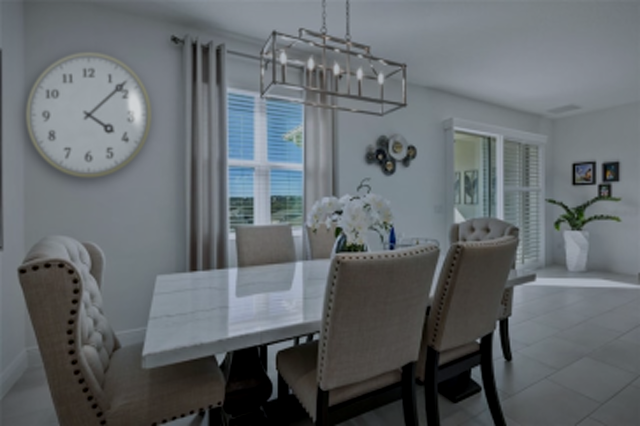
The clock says 4,08
